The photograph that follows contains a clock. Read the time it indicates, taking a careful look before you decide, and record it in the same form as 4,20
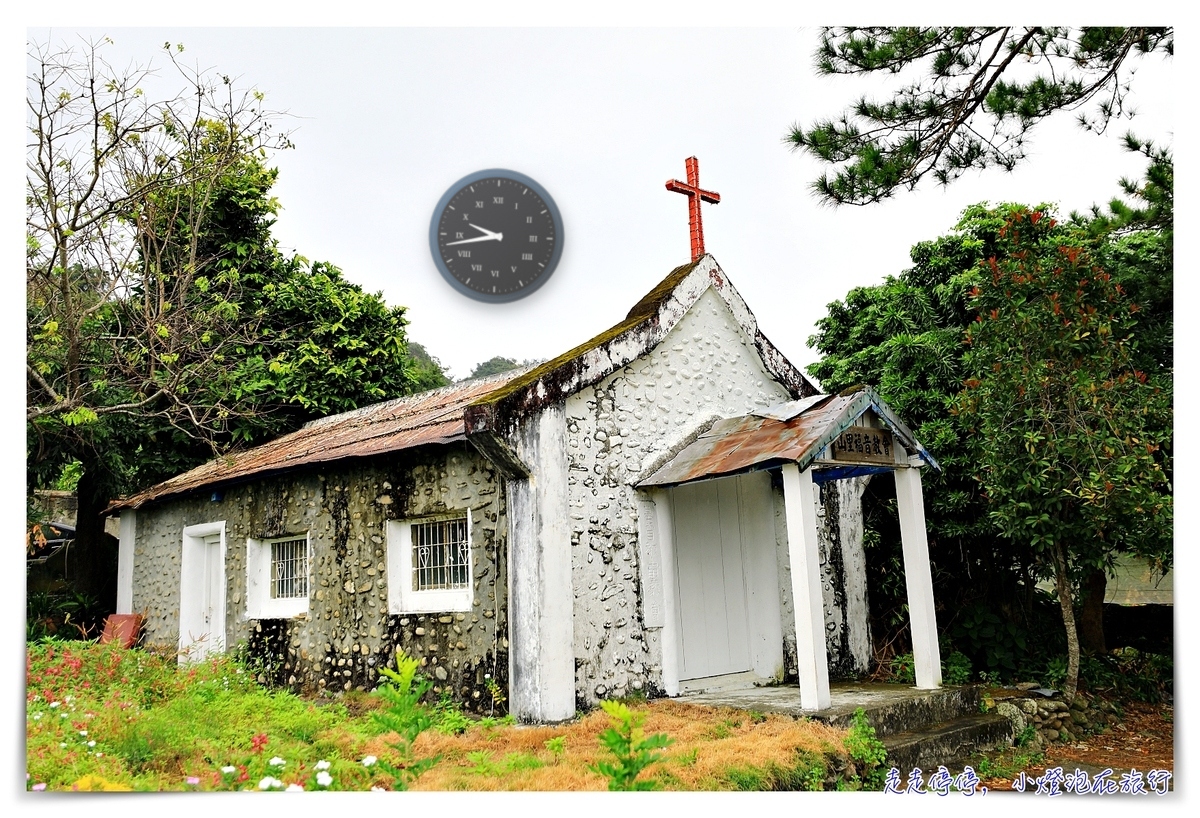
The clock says 9,43
